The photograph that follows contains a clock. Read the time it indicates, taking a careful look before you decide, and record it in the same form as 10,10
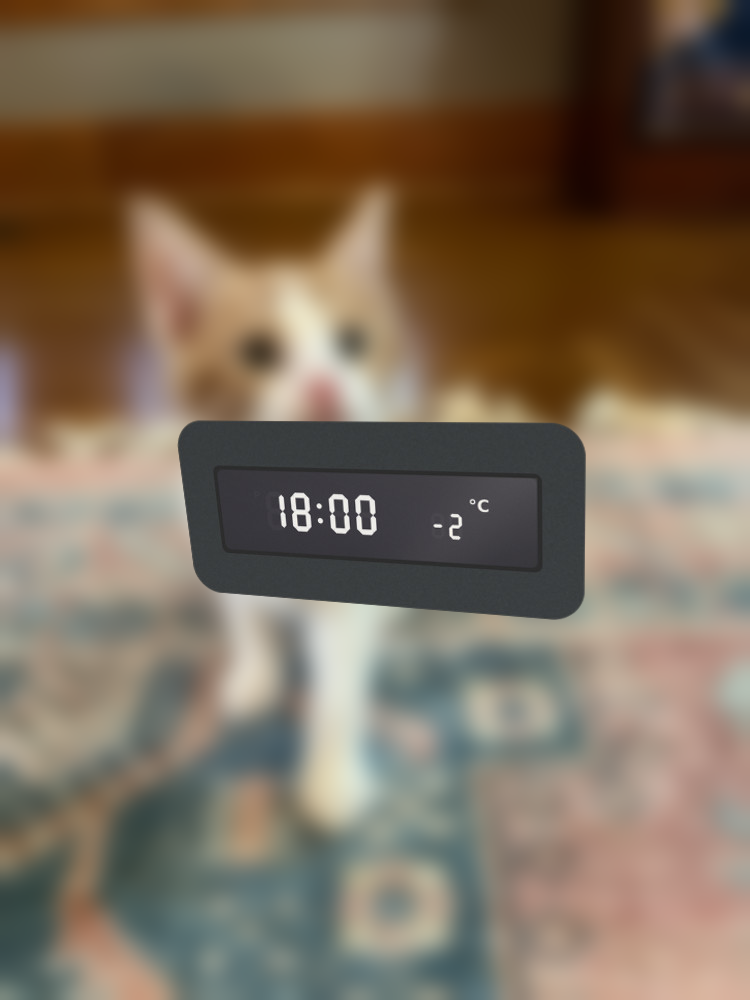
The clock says 18,00
